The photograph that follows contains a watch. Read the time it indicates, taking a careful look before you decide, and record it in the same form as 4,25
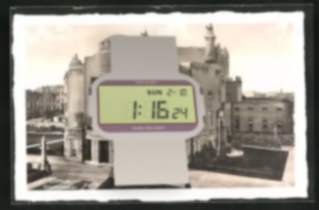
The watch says 1,16
